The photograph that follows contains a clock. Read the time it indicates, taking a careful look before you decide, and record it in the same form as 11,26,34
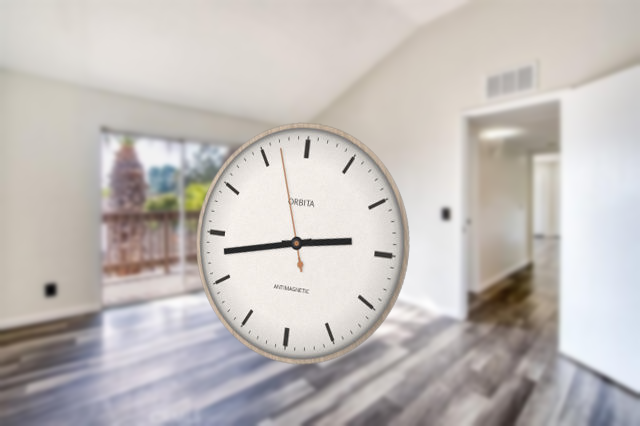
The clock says 2,42,57
